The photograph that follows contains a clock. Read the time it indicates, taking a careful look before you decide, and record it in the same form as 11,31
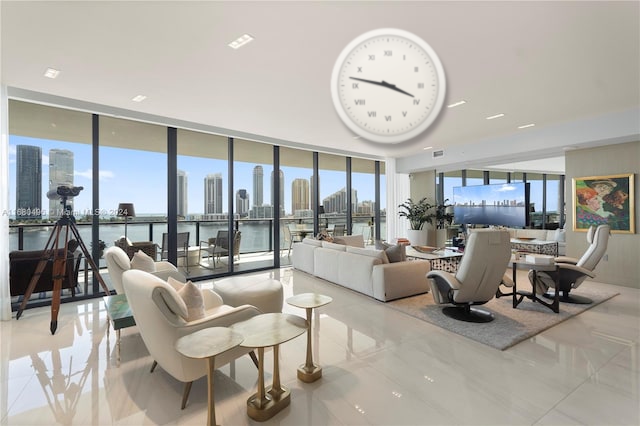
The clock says 3,47
